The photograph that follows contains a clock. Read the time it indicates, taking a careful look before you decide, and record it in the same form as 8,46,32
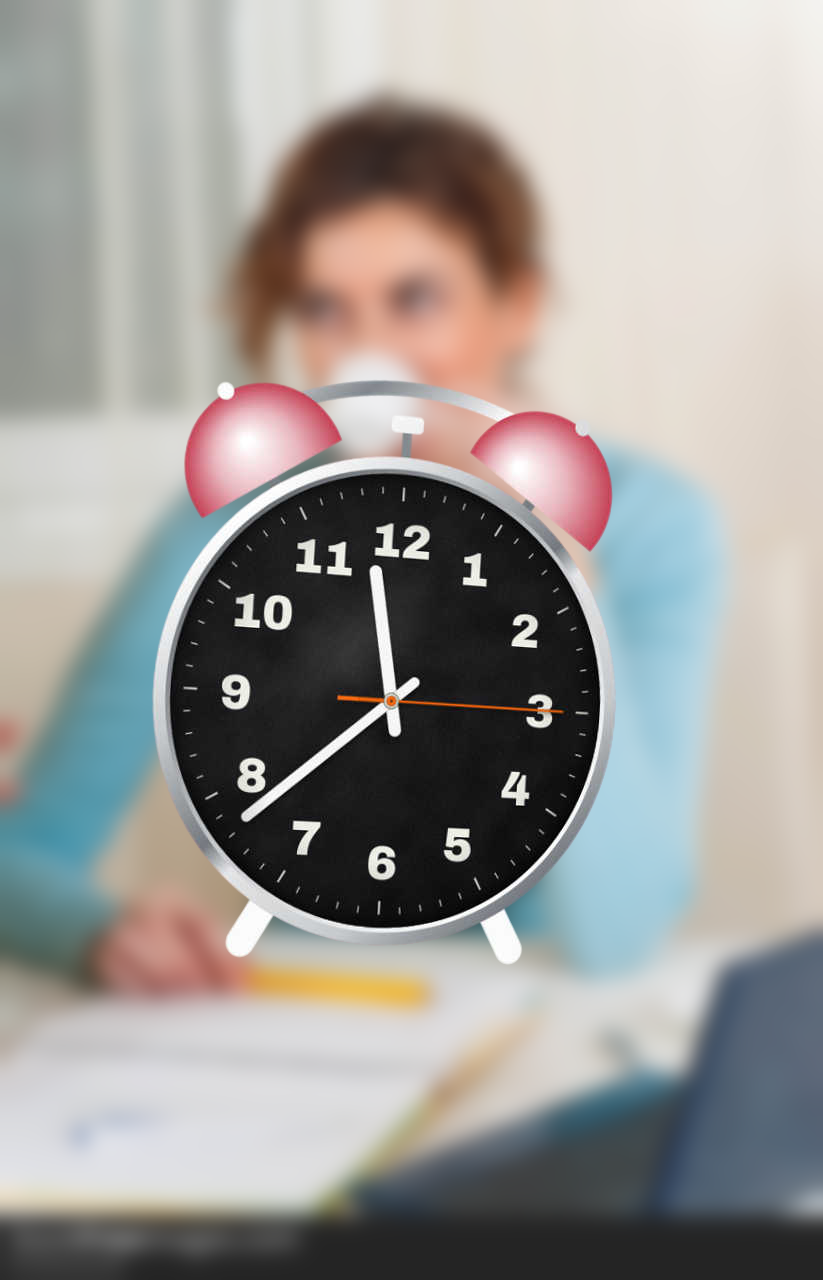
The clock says 11,38,15
